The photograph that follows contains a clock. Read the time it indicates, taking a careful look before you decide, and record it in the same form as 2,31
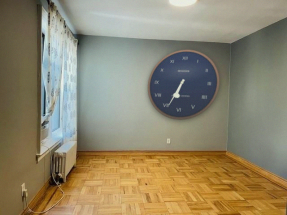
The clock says 6,34
